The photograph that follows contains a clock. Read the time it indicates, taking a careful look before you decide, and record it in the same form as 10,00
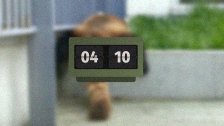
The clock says 4,10
